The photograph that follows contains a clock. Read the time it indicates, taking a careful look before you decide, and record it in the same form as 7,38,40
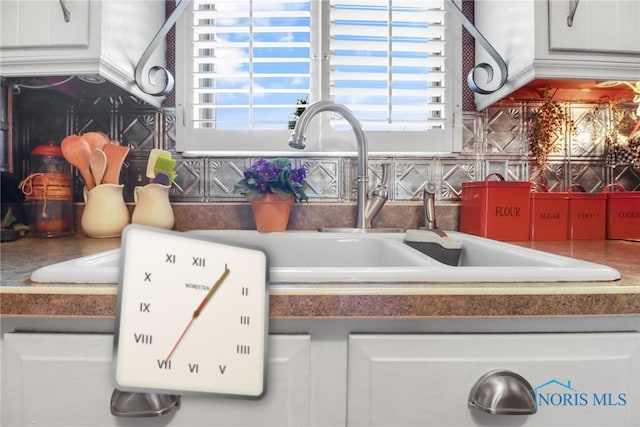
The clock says 1,05,35
